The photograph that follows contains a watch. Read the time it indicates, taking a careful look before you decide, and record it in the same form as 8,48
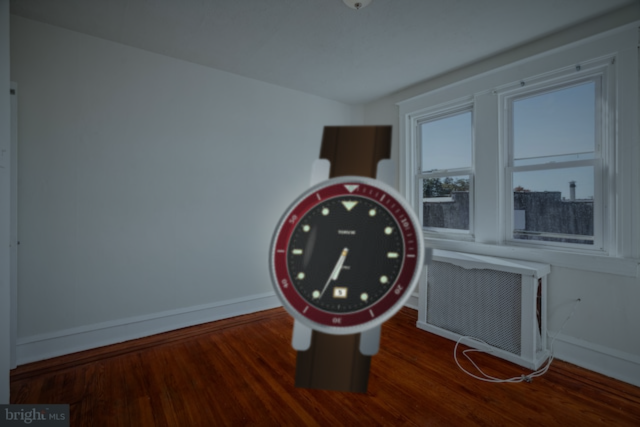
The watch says 6,34
